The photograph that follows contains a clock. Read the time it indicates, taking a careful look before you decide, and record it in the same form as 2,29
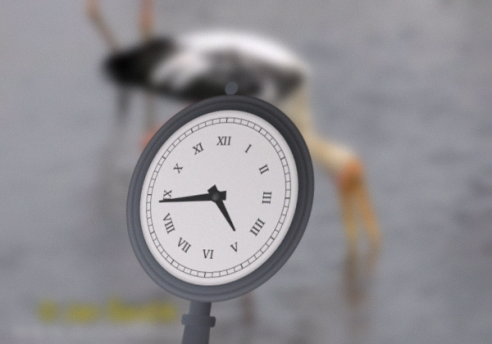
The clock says 4,44
